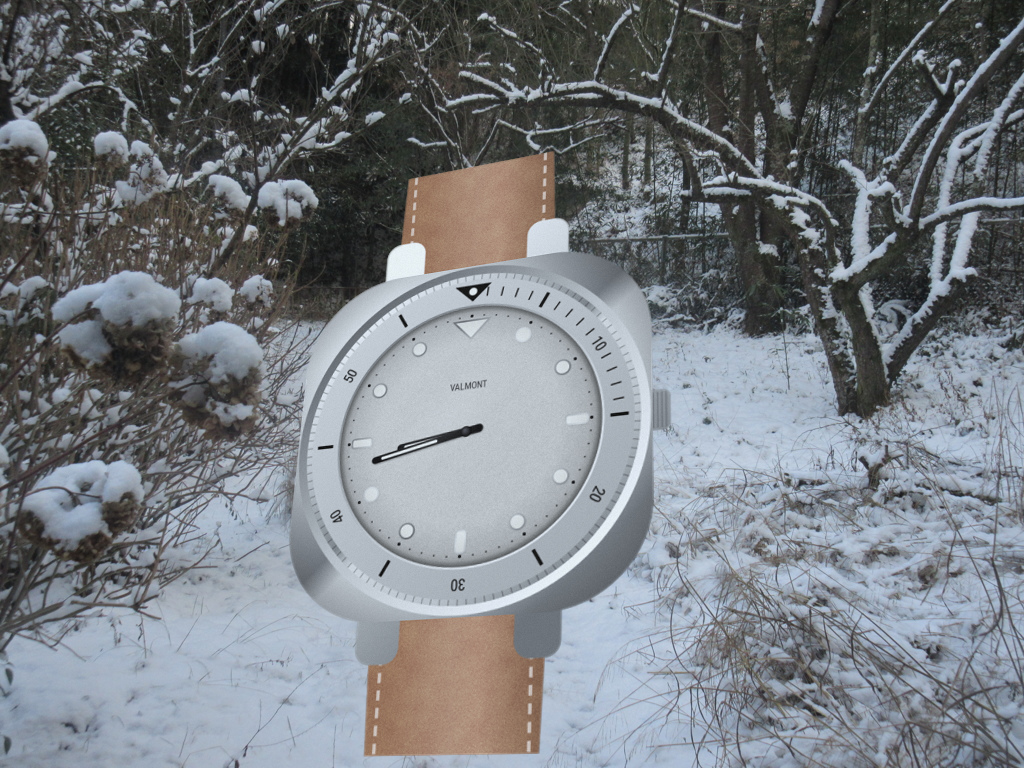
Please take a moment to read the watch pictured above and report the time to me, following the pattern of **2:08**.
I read **8:43**
